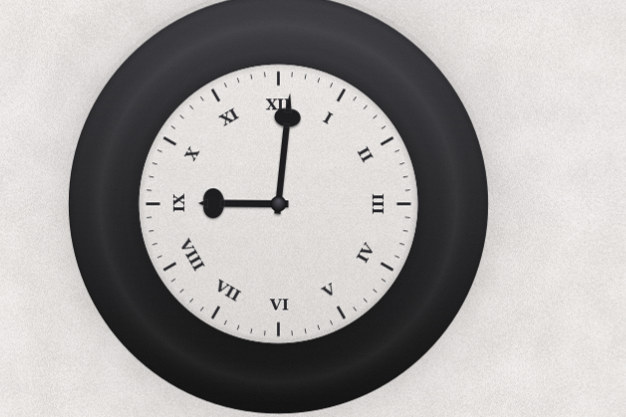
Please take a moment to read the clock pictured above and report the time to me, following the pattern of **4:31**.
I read **9:01**
